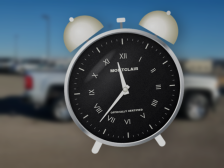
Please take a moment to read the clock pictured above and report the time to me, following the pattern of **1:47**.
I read **11:37**
